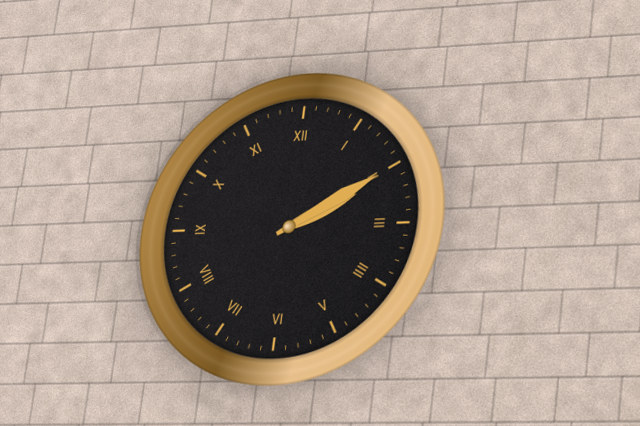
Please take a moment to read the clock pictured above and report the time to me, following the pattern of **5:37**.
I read **2:10**
